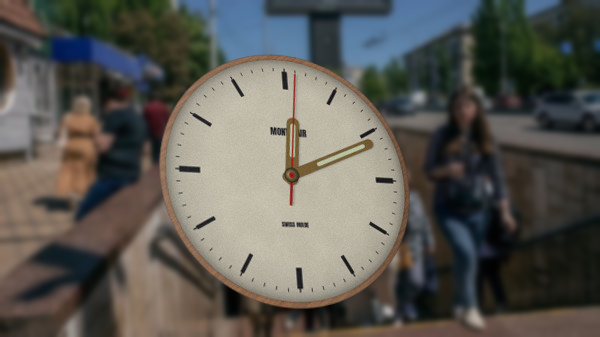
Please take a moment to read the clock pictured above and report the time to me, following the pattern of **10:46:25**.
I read **12:11:01**
